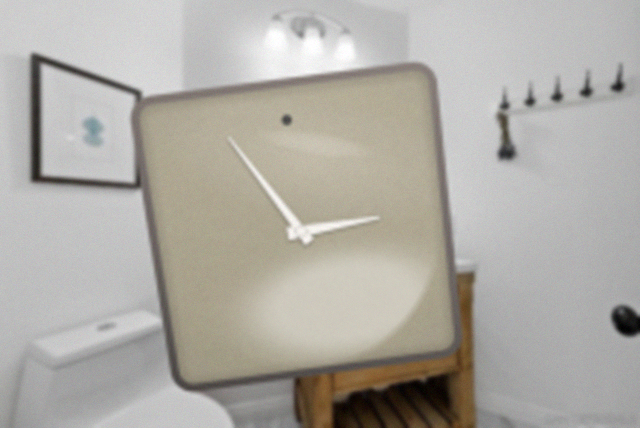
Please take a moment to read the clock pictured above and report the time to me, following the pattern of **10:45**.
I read **2:55**
